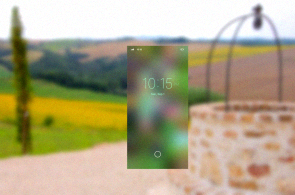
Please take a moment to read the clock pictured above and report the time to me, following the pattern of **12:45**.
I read **10:15**
